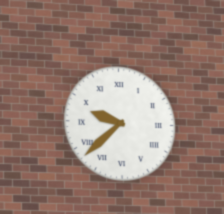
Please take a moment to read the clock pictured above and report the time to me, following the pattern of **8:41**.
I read **9:38**
